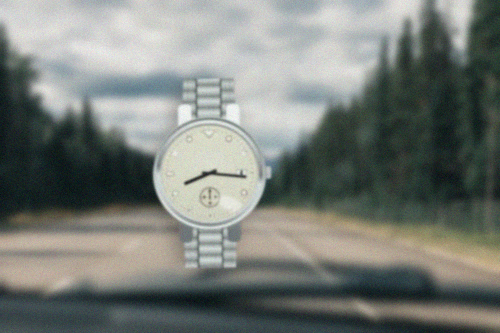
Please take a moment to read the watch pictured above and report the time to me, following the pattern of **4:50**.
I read **8:16**
